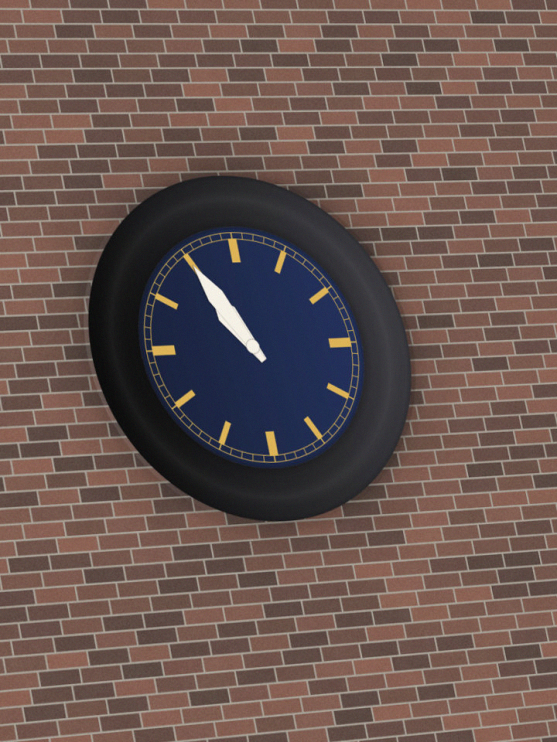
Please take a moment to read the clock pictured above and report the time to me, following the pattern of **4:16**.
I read **10:55**
